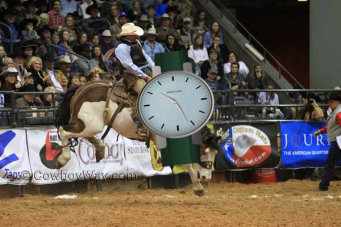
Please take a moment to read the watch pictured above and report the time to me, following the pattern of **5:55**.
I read **10:26**
